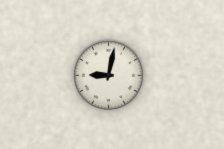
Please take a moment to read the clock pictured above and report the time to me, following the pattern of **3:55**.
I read **9:02**
